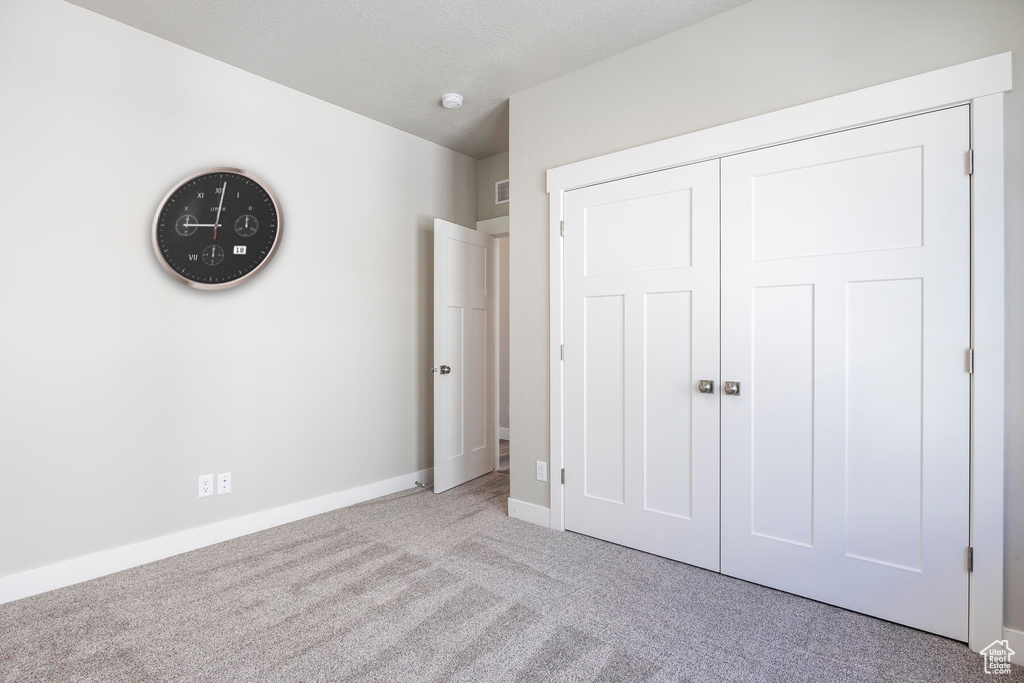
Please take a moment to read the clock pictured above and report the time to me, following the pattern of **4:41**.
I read **9:01**
